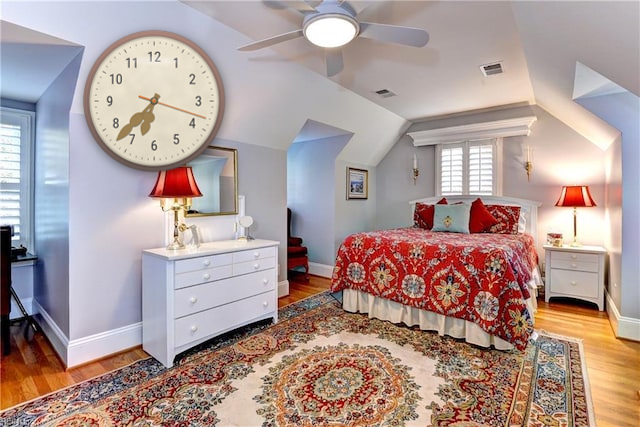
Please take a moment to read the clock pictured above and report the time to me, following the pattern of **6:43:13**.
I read **6:37:18**
